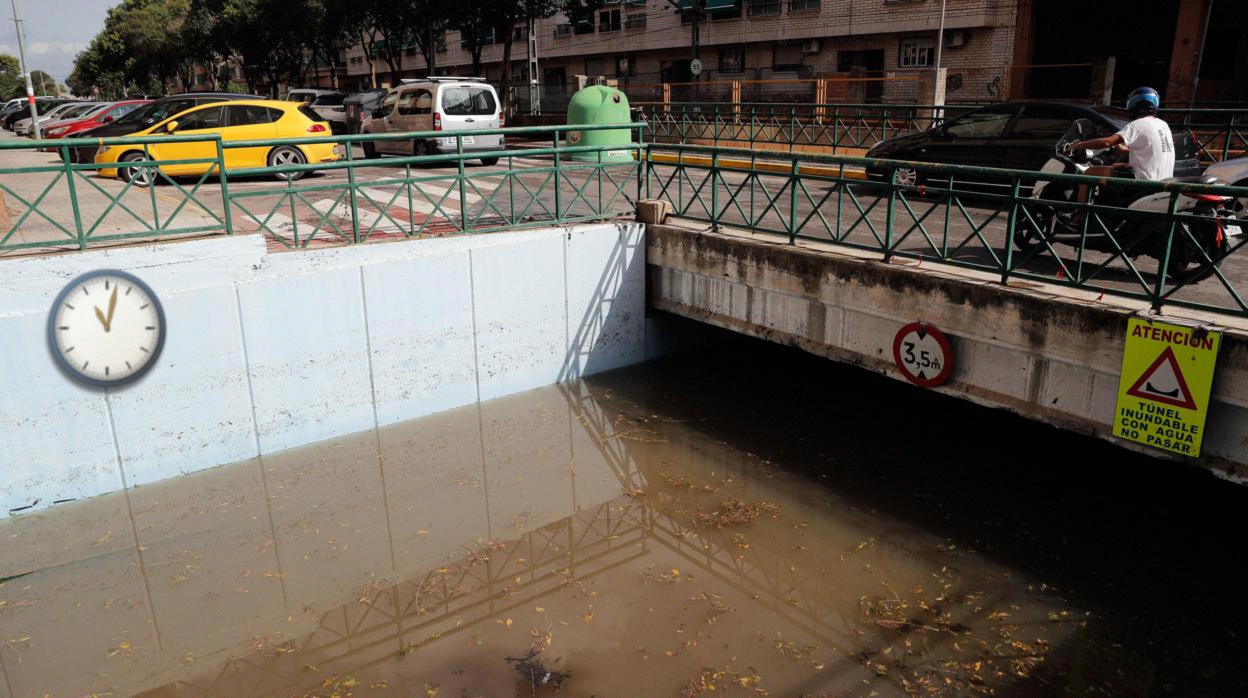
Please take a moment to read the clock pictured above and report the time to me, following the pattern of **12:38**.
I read **11:02**
